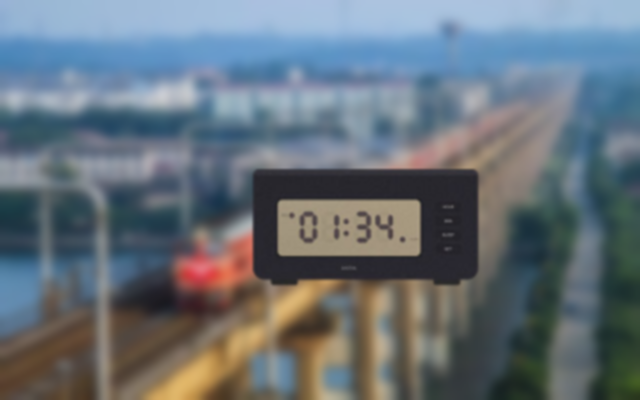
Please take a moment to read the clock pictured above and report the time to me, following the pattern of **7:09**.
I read **1:34**
